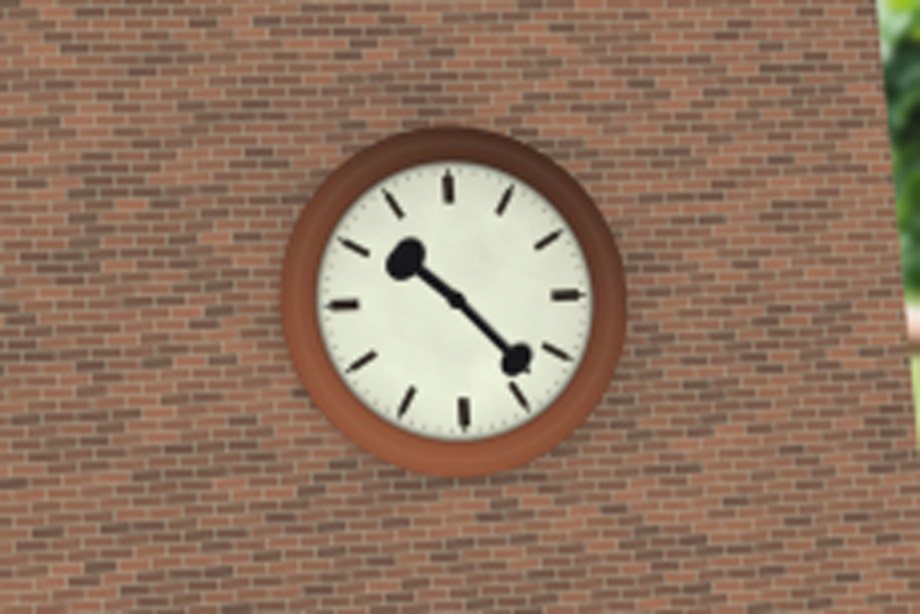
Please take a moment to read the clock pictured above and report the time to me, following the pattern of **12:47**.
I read **10:23**
